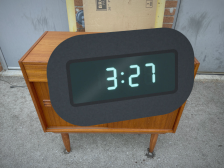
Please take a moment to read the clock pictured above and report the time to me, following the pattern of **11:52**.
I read **3:27**
